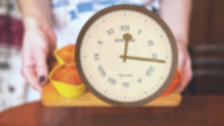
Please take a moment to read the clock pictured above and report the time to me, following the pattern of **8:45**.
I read **12:16**
